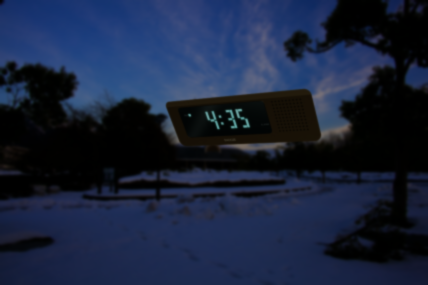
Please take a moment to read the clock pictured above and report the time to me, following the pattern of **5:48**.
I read **4:35**
